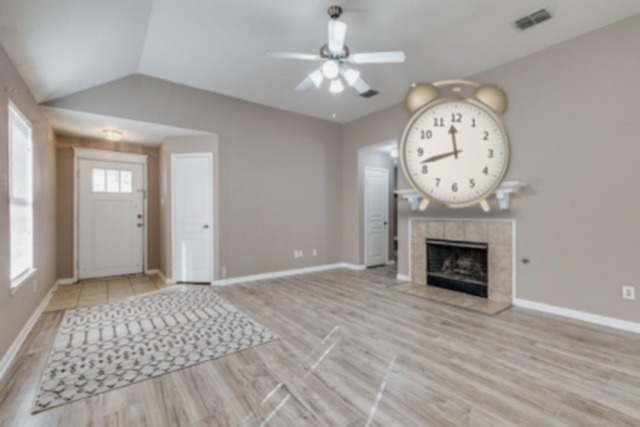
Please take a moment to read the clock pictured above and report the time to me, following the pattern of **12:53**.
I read **11:42**
